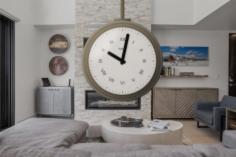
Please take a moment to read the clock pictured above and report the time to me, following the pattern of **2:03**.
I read **10:02**
